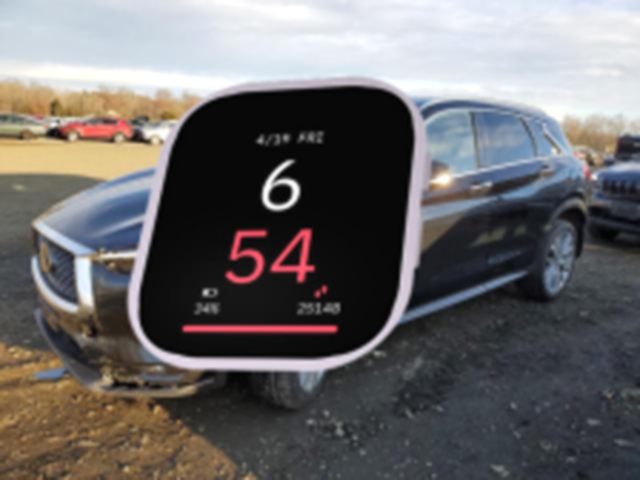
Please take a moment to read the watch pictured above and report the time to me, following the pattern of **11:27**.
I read **6:54**
